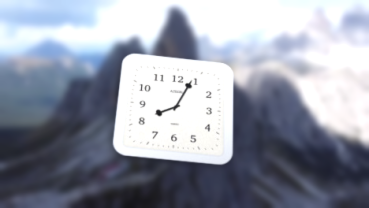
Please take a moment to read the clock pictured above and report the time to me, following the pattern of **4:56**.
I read **8:04**
